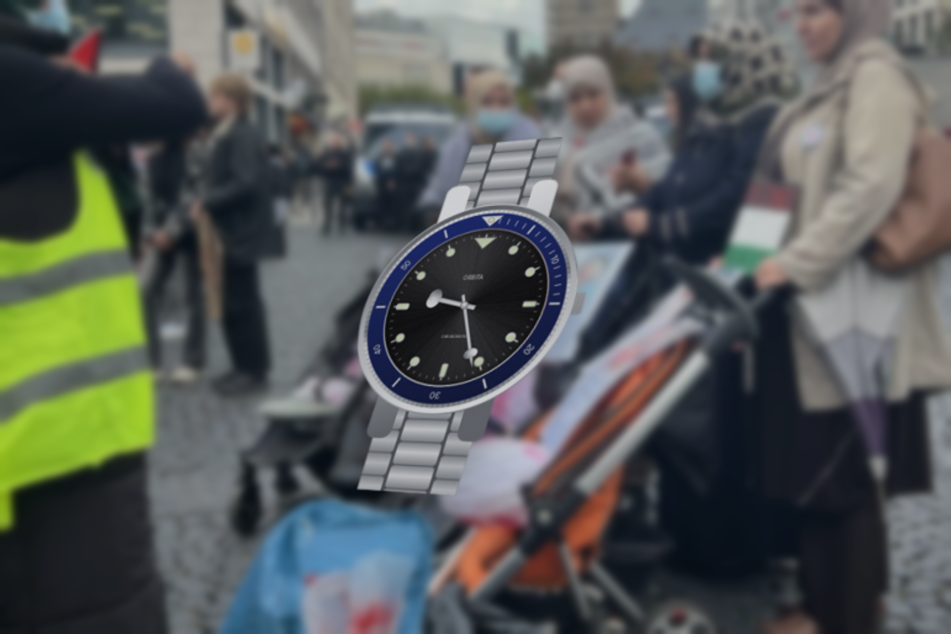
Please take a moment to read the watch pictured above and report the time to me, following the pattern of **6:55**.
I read **9:26**
